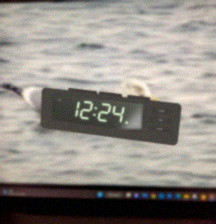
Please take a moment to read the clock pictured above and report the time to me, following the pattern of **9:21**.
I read **12:24**
